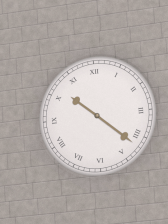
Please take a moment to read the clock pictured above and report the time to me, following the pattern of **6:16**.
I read **10:22**
